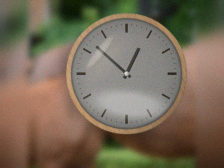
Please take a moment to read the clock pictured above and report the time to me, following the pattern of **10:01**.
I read **12:52**
